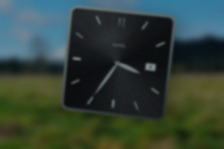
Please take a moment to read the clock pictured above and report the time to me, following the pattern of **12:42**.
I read **3:35**
